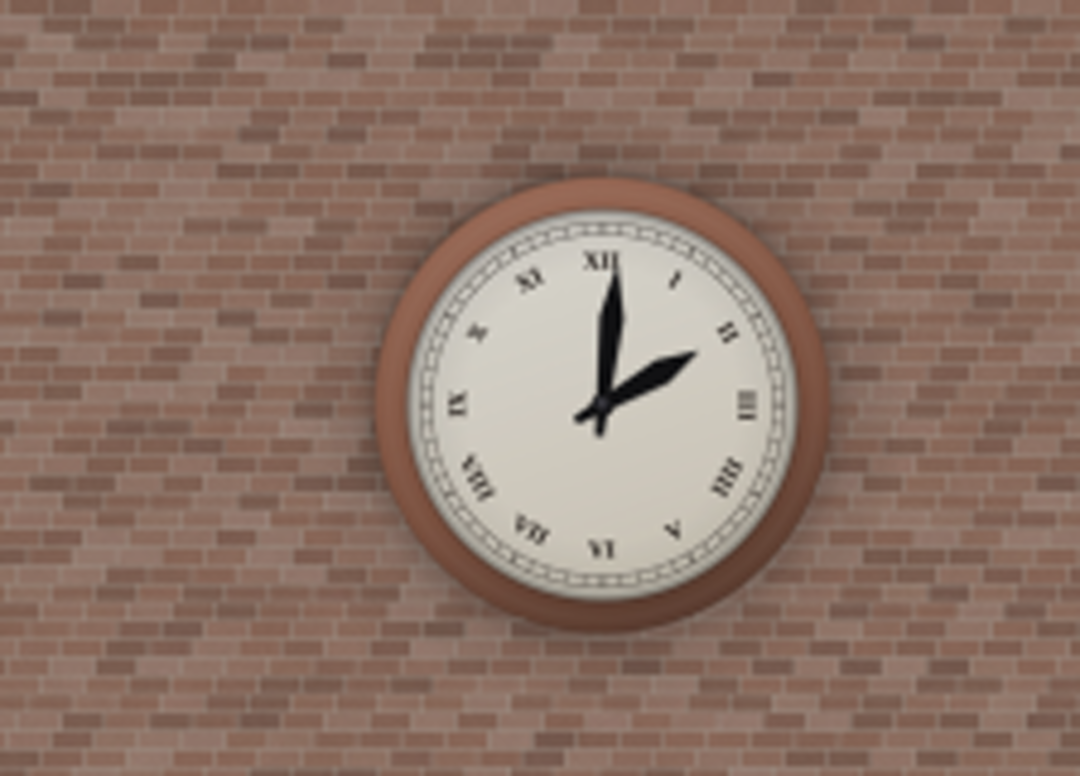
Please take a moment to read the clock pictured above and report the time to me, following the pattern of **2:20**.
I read **2:01**
